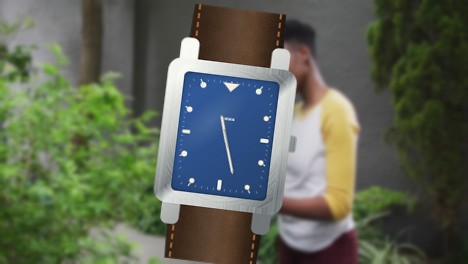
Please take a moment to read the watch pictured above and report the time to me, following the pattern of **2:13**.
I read **11:27**
